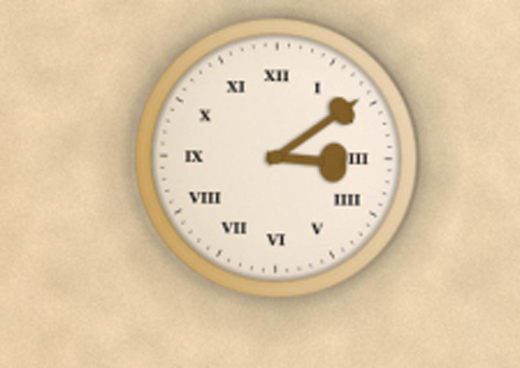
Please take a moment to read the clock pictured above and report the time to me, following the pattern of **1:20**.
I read **3:09**
